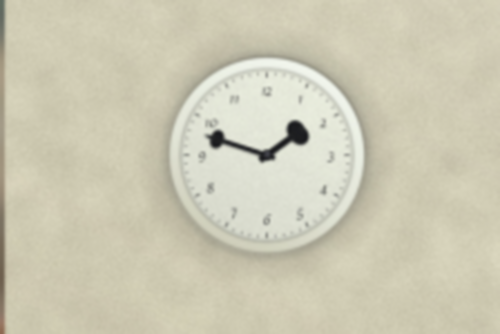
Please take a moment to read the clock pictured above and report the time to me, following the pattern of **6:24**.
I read **1:48**
